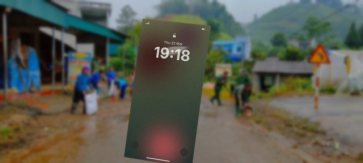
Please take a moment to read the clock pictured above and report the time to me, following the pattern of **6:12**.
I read **19:18**
